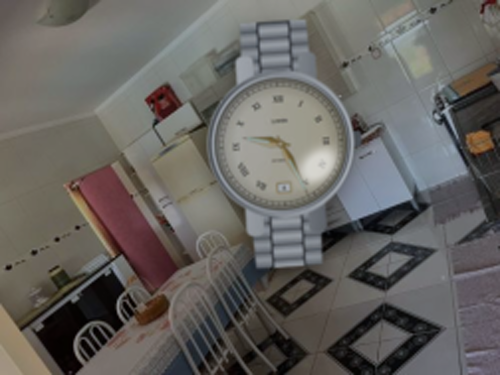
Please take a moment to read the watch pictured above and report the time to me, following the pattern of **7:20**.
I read **9:26**
